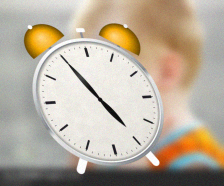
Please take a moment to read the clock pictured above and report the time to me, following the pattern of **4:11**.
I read **4:55**
